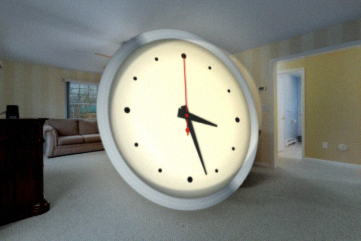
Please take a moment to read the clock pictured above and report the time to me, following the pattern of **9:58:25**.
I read **3:27:00**
